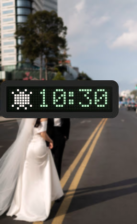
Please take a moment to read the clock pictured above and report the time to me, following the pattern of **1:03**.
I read **10:30**
